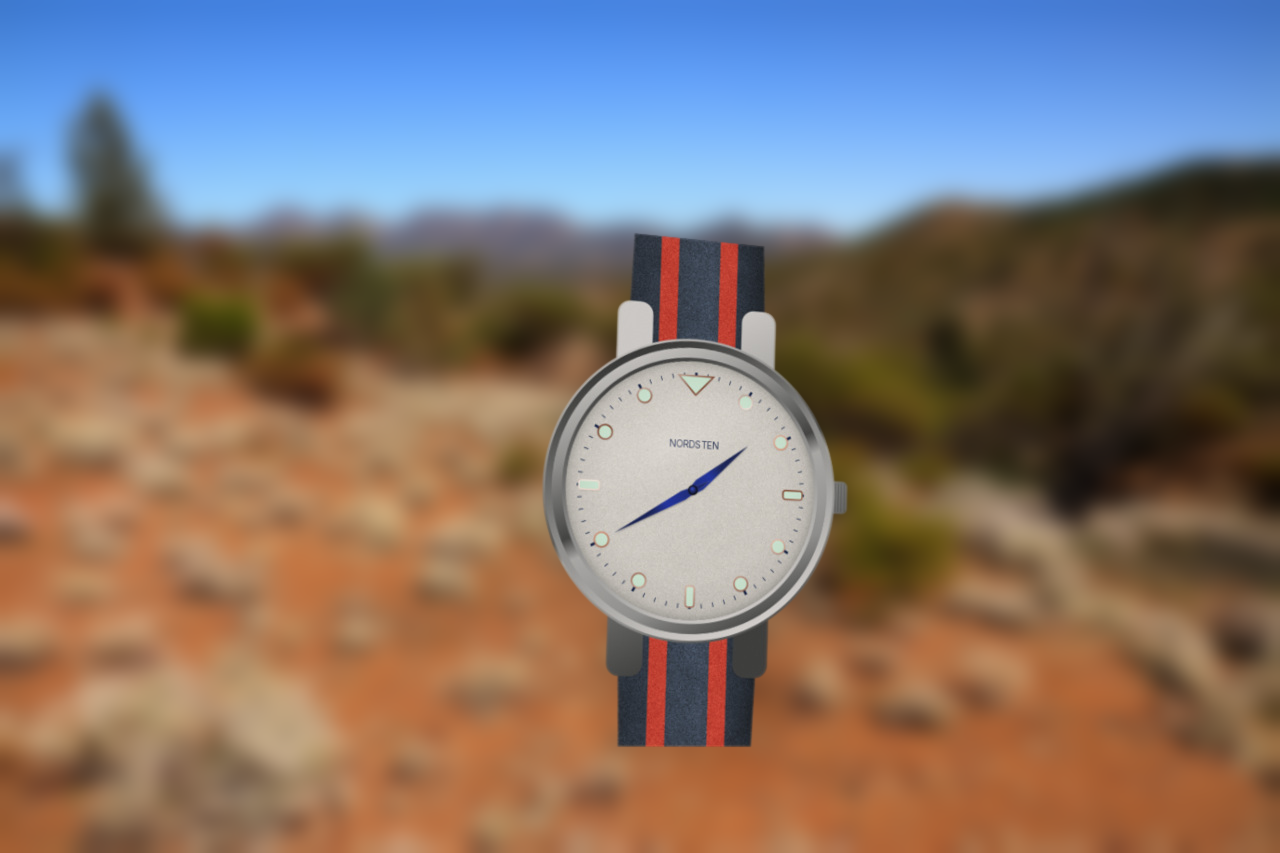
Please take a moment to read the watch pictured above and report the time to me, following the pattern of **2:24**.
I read **1:40**
